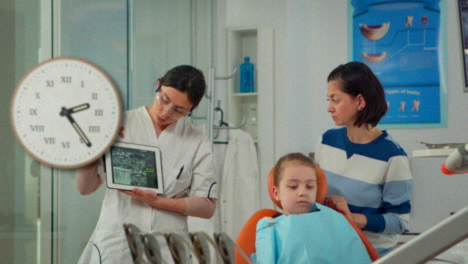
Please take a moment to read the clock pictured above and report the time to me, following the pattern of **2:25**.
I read **2:24**
